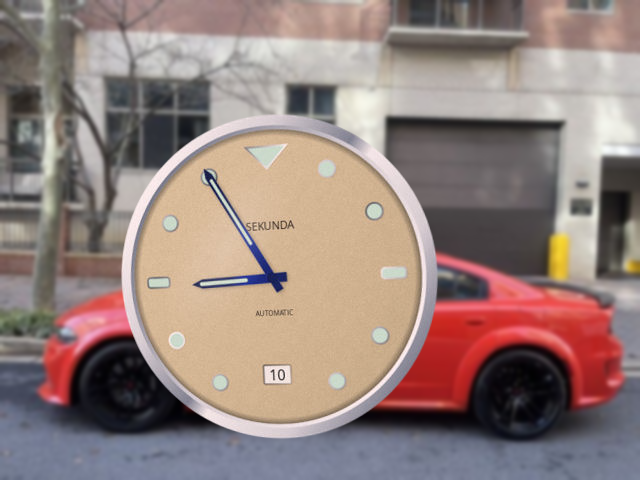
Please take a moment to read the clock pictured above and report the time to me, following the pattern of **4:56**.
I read **8:55**
